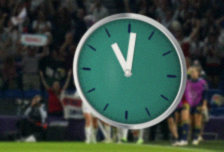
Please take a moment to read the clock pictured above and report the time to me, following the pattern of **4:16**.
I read **11:01**
